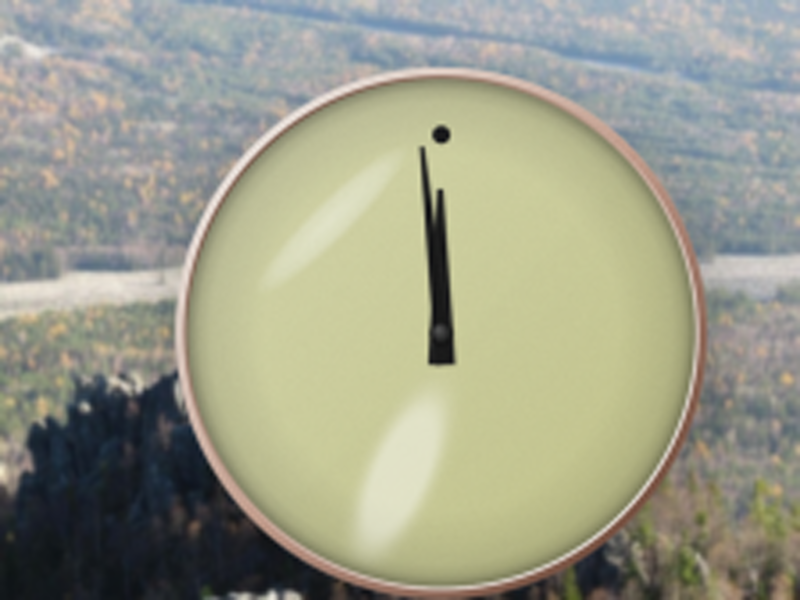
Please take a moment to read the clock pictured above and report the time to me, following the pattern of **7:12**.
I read **11:59**
